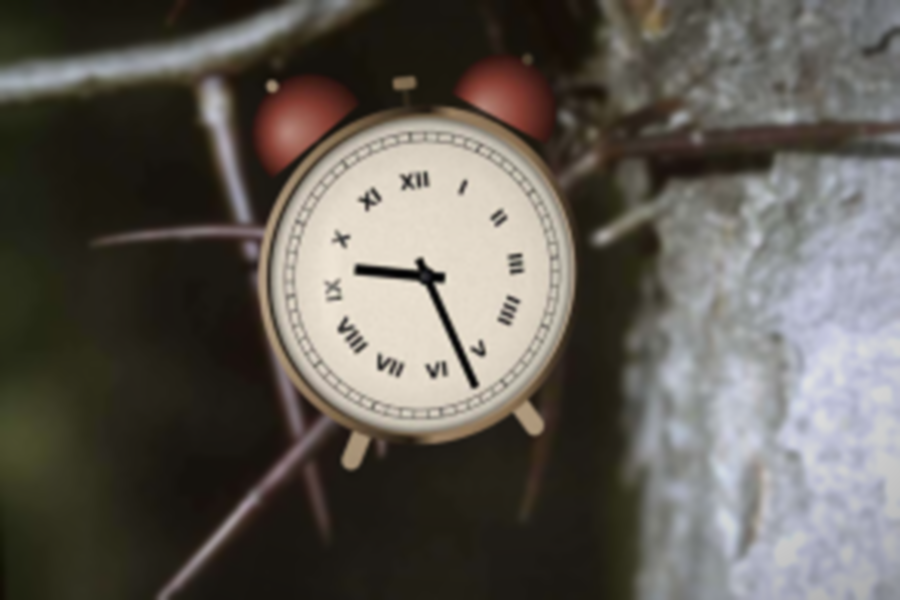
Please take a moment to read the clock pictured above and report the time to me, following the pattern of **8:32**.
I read **9:27**
